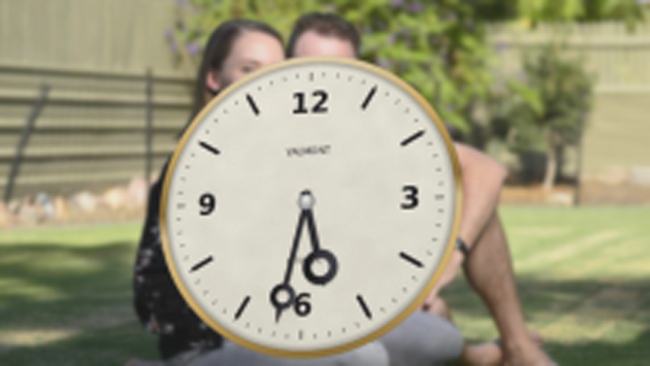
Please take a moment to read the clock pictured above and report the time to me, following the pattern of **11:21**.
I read **5:32**
